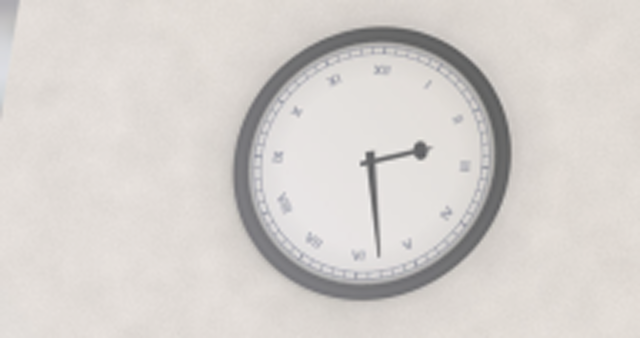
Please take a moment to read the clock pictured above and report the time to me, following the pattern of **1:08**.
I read **2:28**
